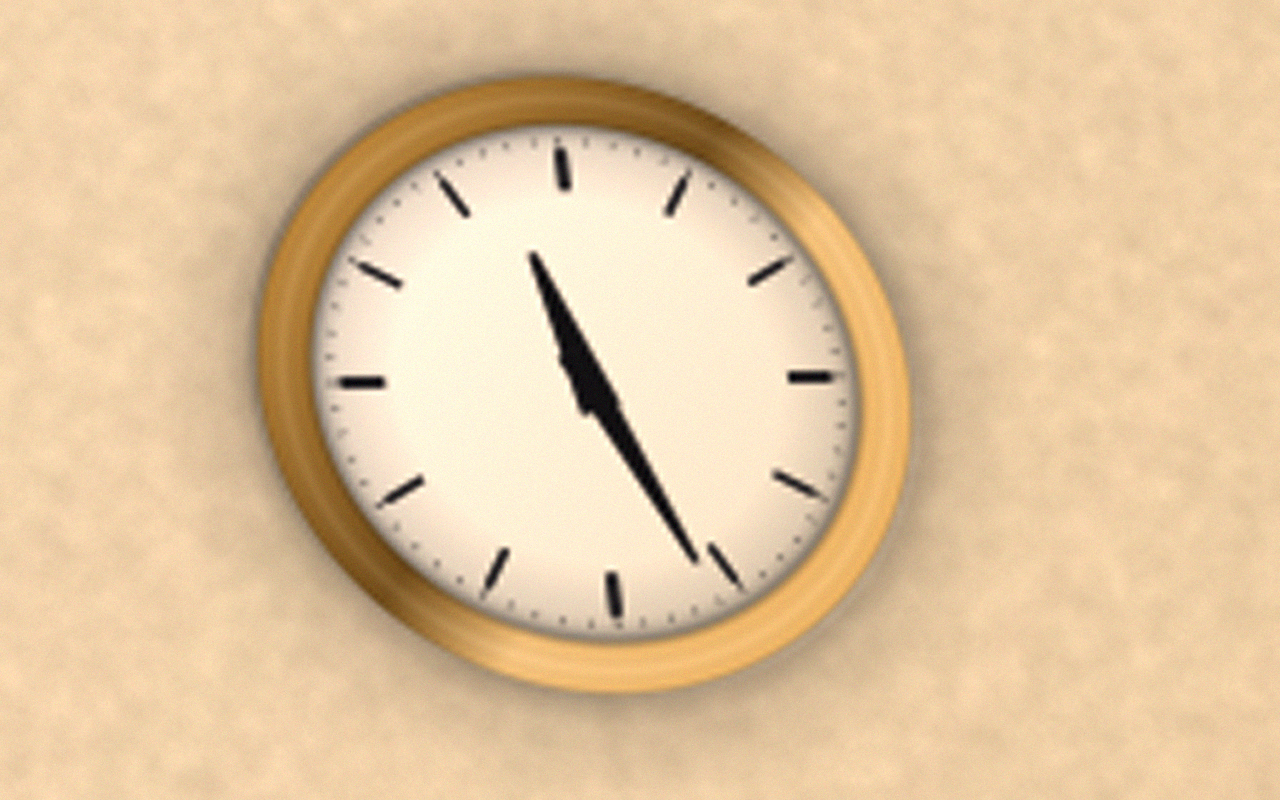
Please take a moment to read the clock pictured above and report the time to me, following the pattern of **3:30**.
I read **11:26**
